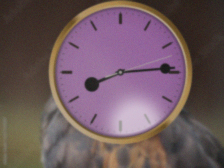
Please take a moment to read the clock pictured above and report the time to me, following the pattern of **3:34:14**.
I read **8:14:12**
